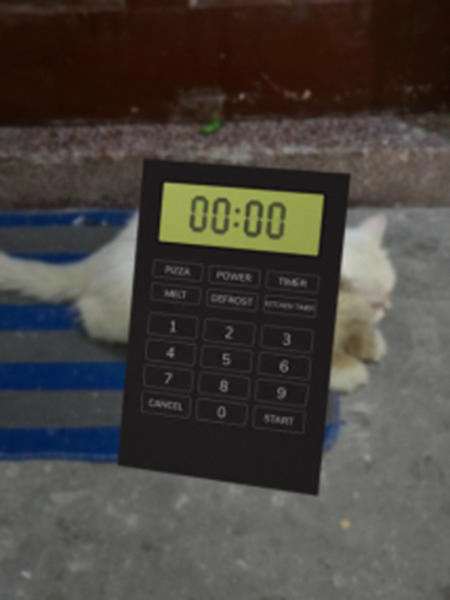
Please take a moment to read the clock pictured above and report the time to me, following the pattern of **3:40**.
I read **0:00**
